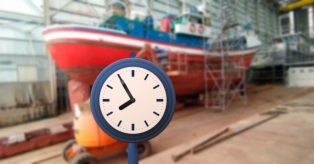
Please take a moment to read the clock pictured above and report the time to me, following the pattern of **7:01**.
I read **7:55**
